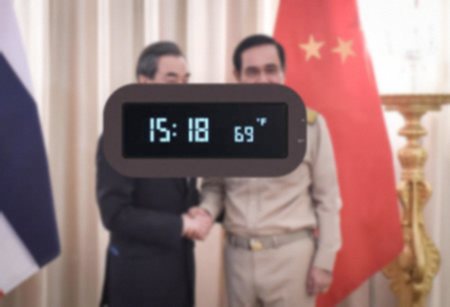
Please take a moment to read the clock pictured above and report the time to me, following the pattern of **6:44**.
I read **15:18**
